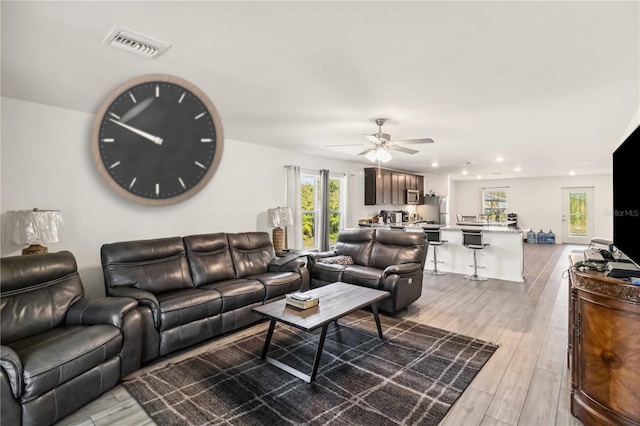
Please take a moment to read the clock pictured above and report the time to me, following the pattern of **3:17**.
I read **9:49**
